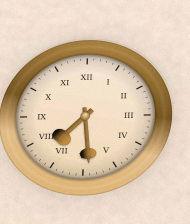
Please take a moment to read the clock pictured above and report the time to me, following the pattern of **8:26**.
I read **7:29**
